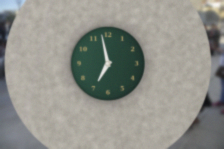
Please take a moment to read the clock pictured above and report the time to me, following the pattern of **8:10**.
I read **6:58**
